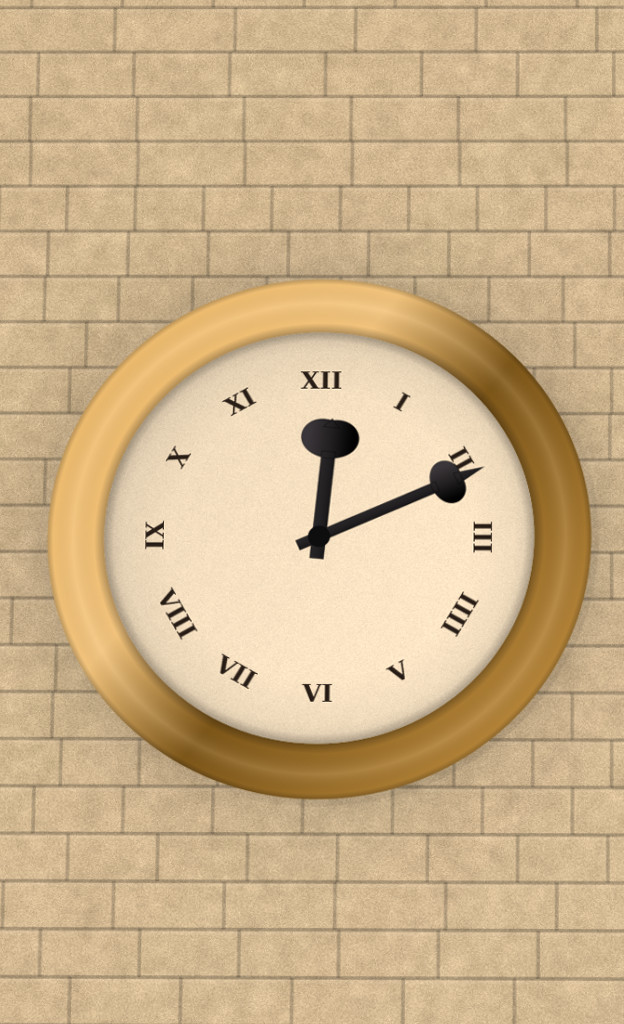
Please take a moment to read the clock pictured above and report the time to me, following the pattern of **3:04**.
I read **12:11**
